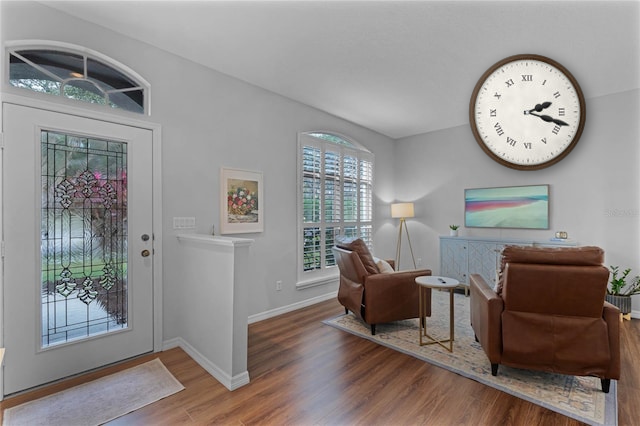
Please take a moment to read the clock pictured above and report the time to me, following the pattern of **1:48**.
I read **2:18**
